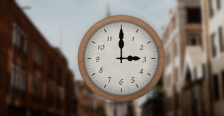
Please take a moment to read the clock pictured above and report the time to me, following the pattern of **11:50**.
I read **3:00**
